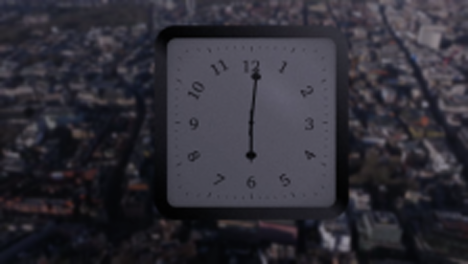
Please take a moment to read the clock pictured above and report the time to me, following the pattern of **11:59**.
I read **6:01**
